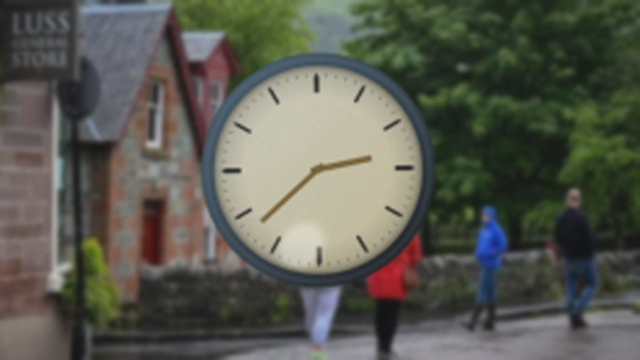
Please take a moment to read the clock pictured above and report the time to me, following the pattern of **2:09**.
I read **2:38**
